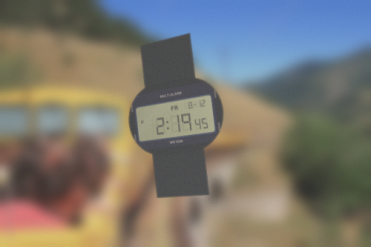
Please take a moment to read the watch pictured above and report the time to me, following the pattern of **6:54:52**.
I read **2:19:45**
